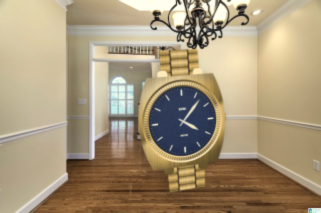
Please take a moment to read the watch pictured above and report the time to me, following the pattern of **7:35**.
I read **4:07**
